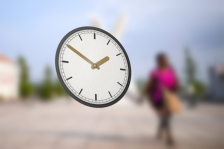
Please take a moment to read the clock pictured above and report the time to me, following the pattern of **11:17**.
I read **1:50**
